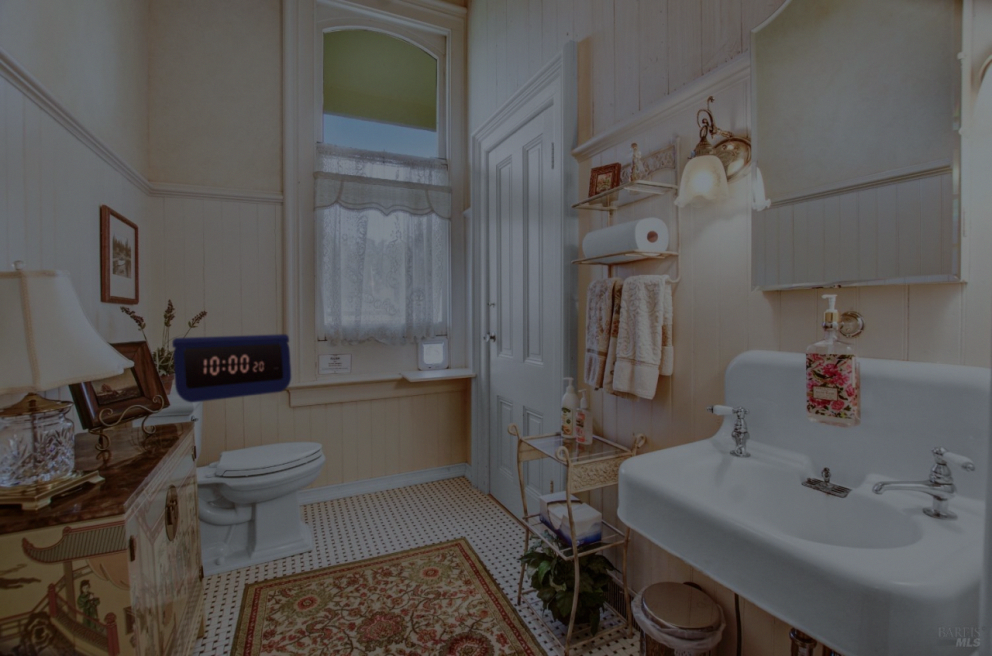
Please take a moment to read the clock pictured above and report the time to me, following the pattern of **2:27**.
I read **10:00**
